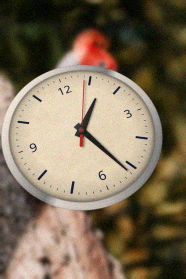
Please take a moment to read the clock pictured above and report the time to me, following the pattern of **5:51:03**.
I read **1:26:04**
